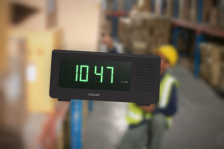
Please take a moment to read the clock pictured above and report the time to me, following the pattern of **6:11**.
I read **10:47**
